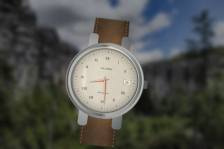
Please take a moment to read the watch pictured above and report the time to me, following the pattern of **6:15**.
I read **8:29**
